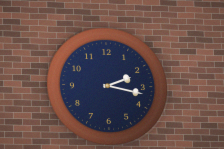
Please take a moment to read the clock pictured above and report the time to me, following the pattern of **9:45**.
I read **2:17**
